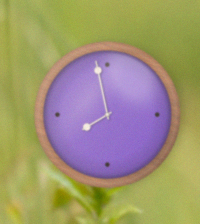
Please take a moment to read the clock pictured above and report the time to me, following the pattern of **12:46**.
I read **7:58**
